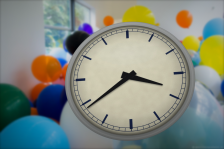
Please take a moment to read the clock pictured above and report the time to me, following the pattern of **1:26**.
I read **3:39**
